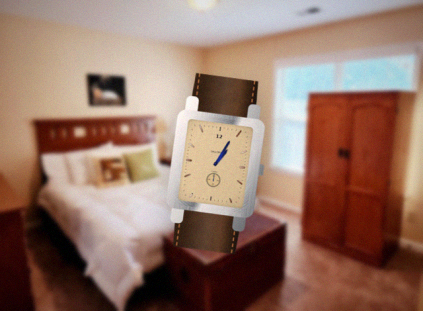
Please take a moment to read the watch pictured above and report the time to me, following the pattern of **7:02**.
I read **1:04**
